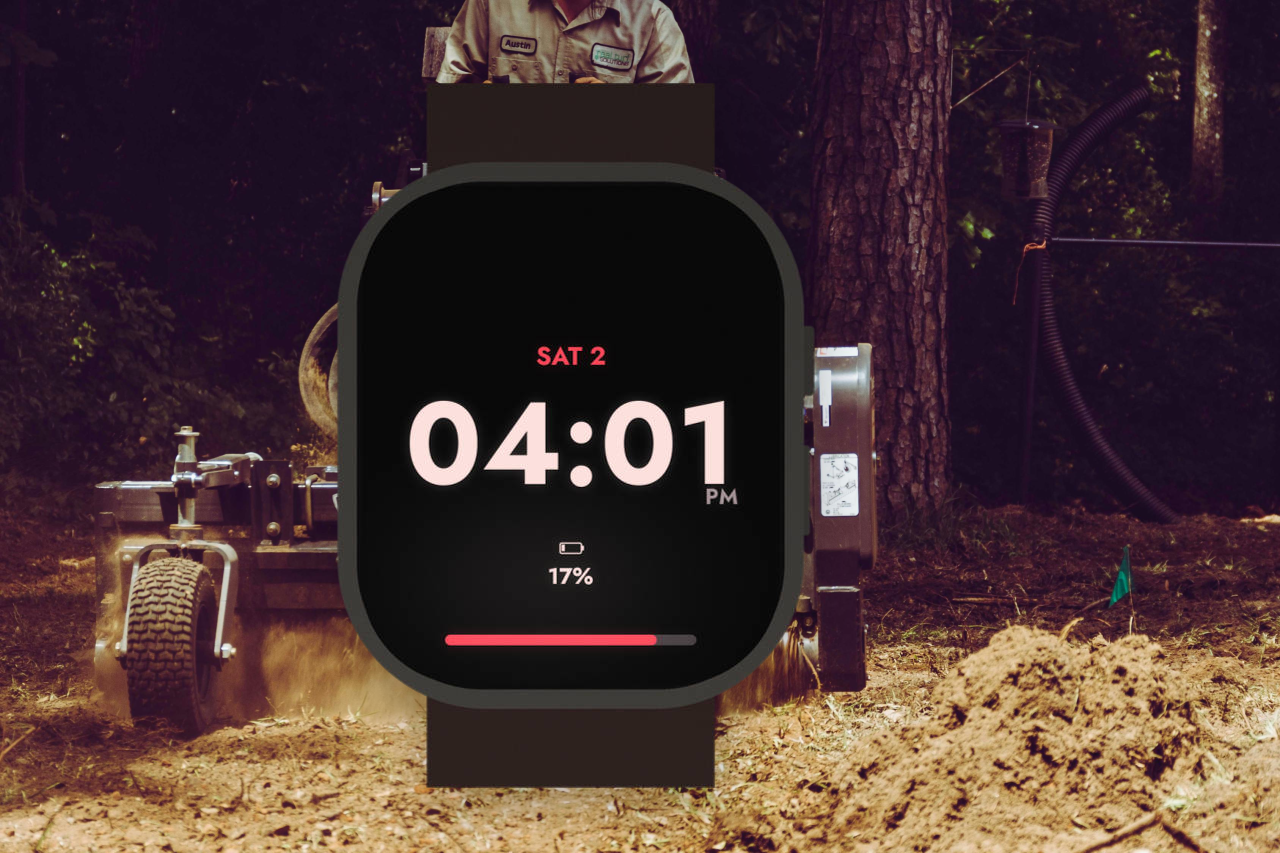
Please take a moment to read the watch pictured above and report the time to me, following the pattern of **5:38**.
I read **4:01**
